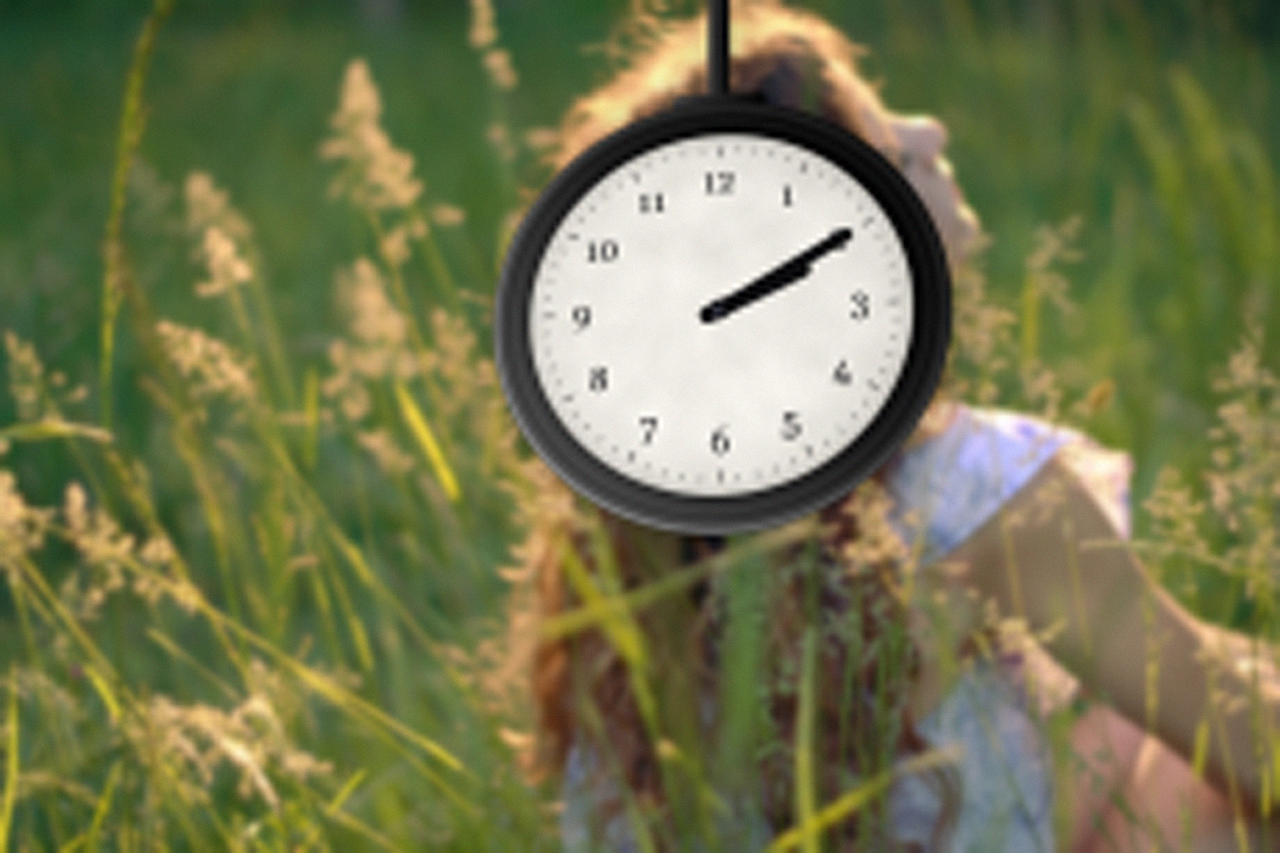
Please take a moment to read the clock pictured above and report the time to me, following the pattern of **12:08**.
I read **2:10**
